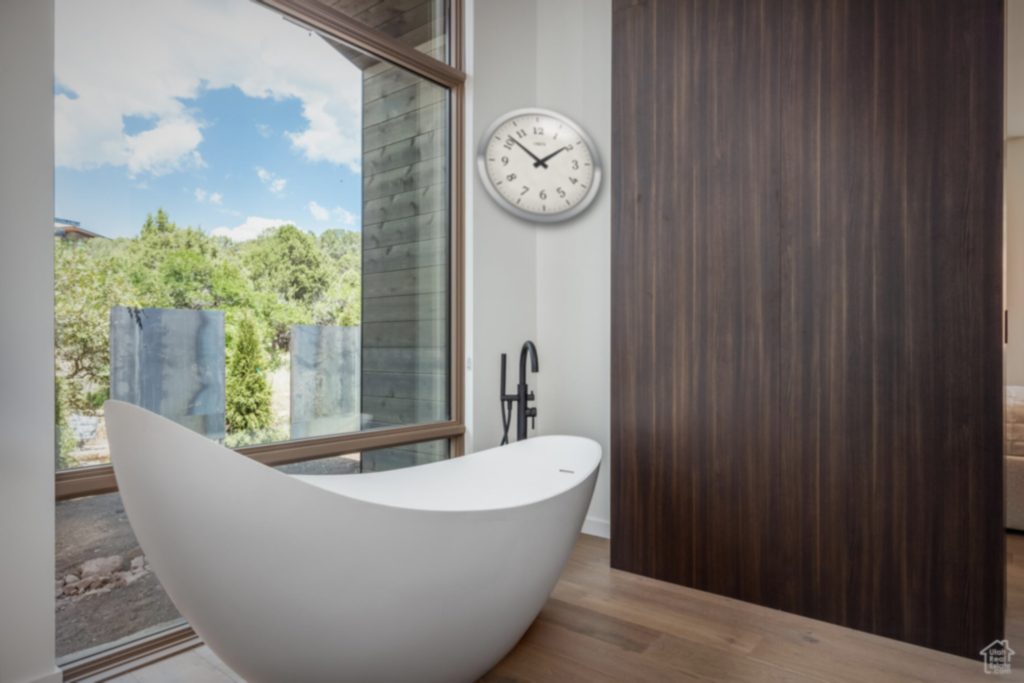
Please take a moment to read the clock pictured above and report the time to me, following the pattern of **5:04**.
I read **1:52**
